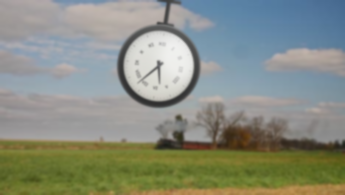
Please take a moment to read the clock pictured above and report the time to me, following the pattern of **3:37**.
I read **5:37**
